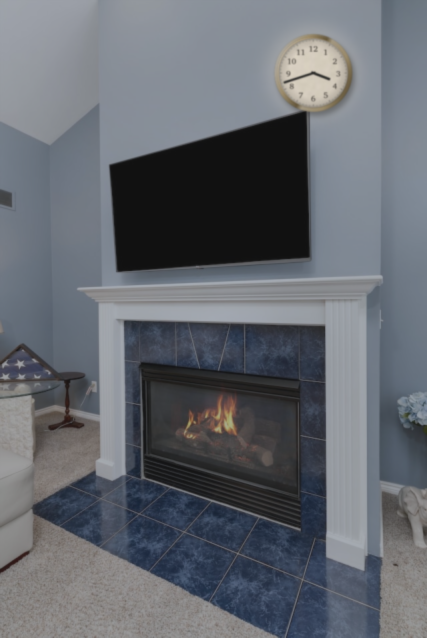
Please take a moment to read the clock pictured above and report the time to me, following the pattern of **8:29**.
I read **3:42**
